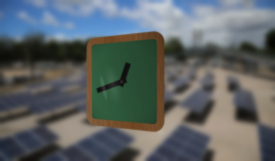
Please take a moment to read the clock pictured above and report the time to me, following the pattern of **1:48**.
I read **12:42**
